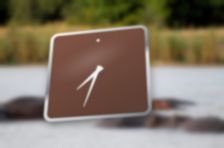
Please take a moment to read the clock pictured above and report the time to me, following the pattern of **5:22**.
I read **7:33**
